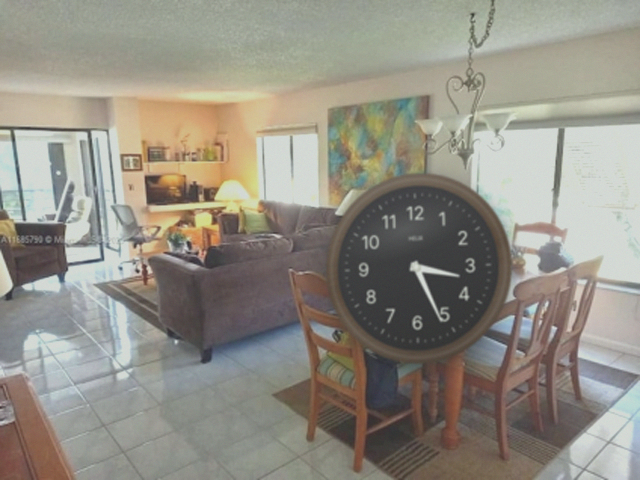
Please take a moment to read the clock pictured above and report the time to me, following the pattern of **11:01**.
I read **3:26**
